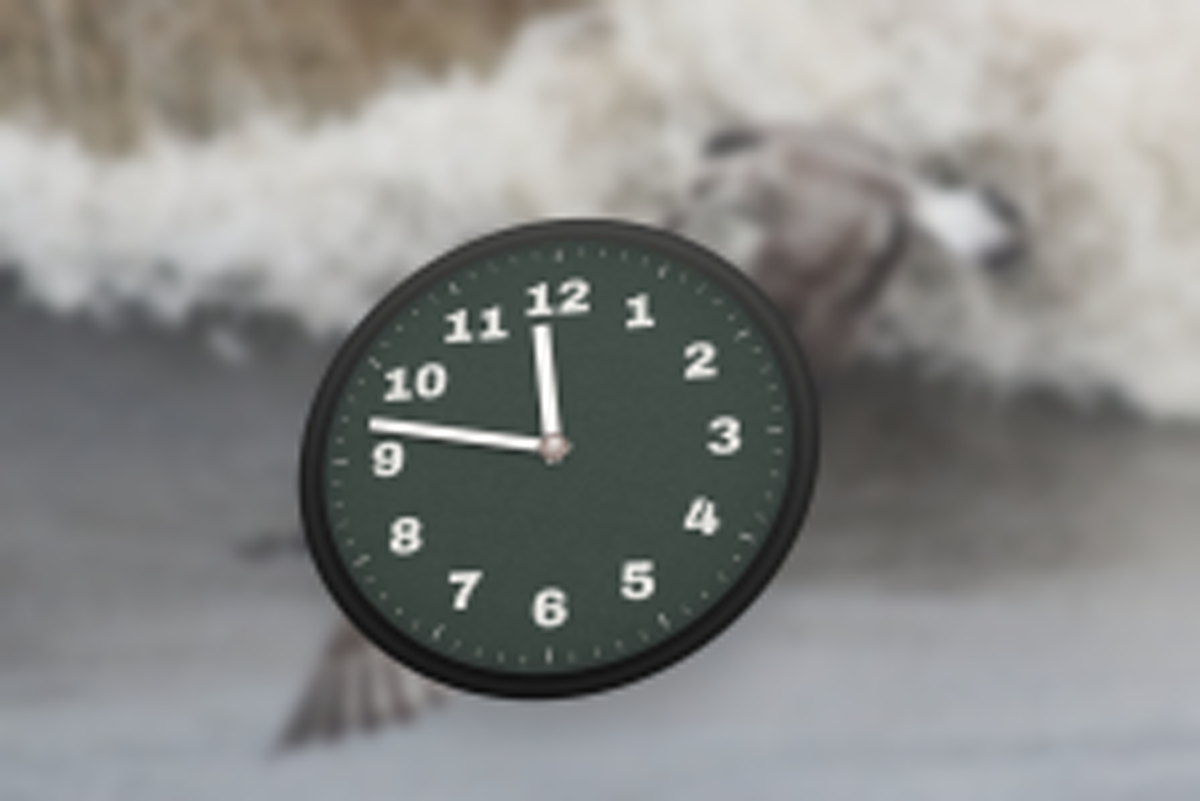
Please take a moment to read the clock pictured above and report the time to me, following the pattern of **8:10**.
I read **11:47**
